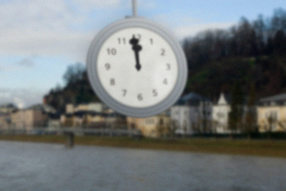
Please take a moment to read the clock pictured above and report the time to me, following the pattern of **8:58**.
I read **11:59**
